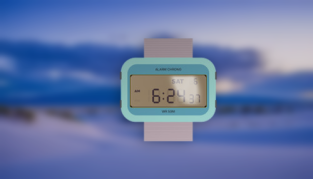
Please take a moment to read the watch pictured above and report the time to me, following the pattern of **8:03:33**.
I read **6:24:37**
